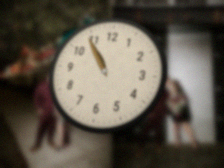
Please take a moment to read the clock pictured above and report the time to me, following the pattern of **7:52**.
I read **10:54**
